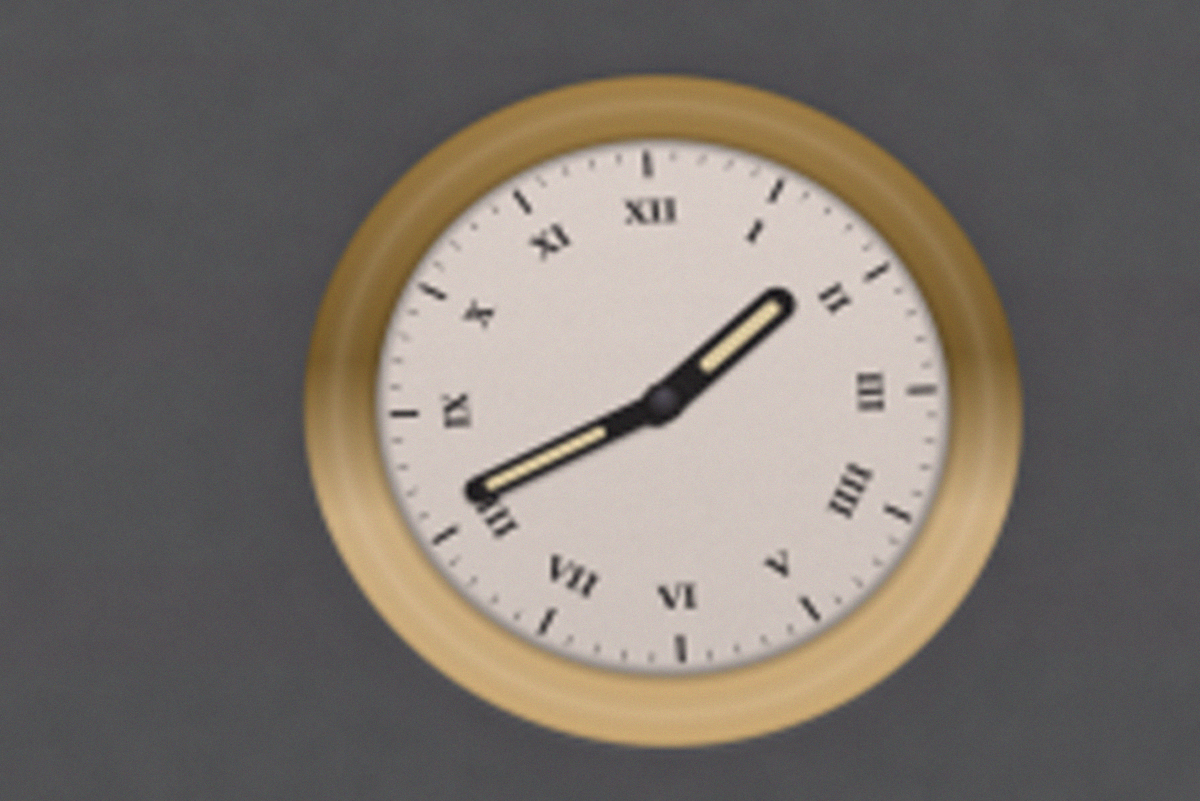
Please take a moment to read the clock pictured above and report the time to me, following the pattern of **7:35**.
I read **1:41**
